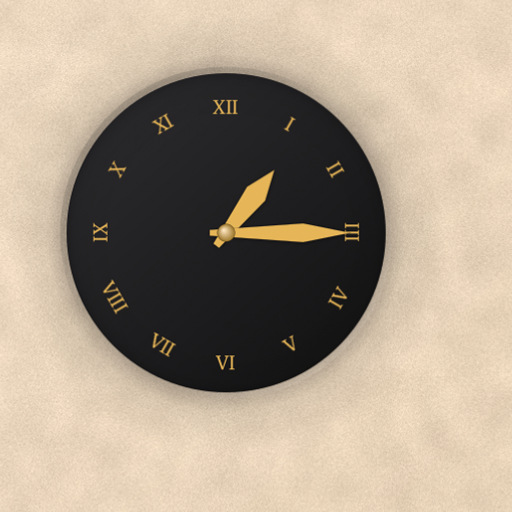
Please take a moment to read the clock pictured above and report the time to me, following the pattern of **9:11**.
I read **1:15**
